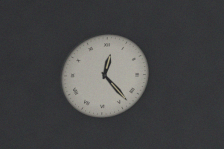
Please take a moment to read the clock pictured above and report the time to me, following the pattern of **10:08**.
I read **12:23**
